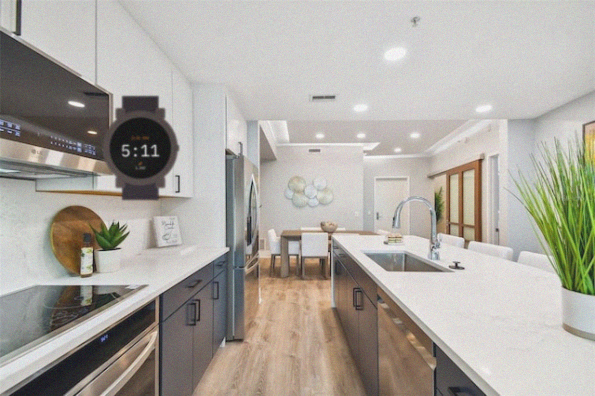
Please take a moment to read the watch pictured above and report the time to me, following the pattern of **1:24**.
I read **5:11**
